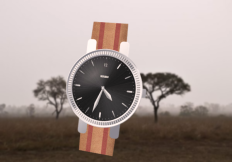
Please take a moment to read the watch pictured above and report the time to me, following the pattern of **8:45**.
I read **4:33**
